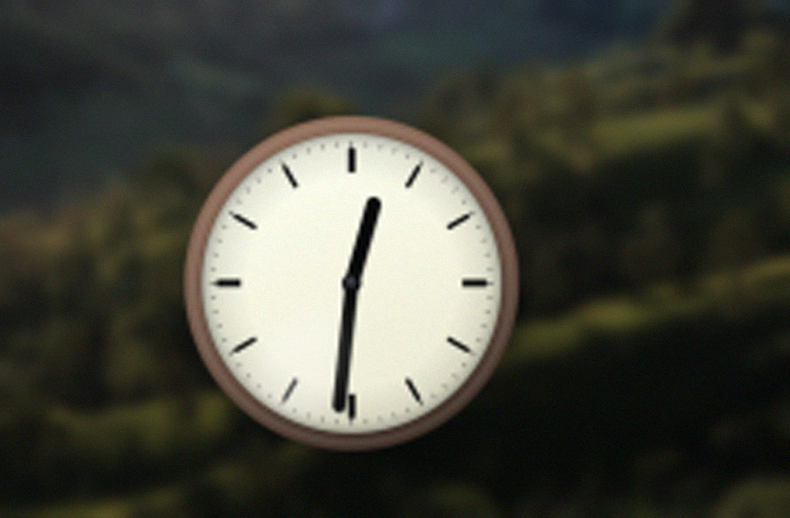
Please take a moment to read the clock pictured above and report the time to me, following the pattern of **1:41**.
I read **12:31**
